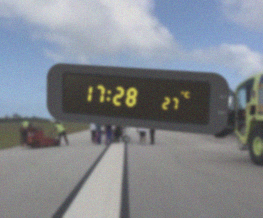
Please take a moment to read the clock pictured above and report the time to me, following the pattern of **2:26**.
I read **17:28**
